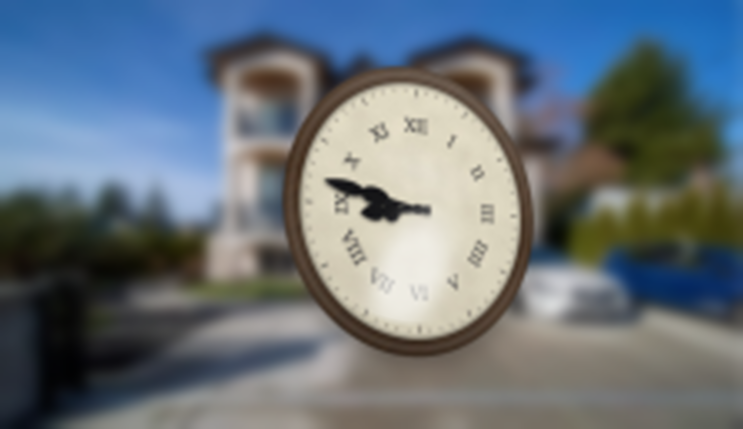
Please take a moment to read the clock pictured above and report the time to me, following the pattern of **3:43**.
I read **8:47**
